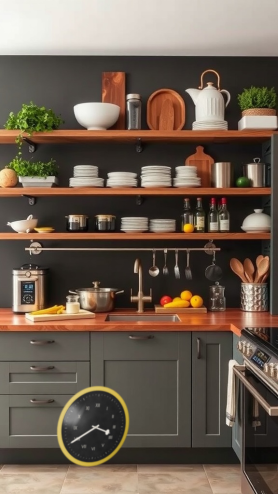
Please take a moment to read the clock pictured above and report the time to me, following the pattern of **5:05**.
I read **3:40**
